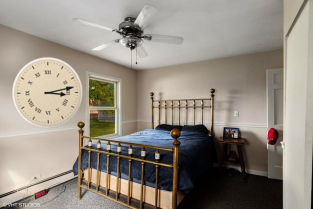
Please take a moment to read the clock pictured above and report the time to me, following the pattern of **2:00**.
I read **3:13**
